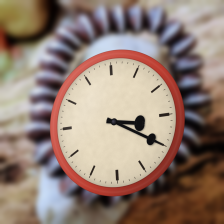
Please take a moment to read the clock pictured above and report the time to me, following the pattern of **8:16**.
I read **3:20**
